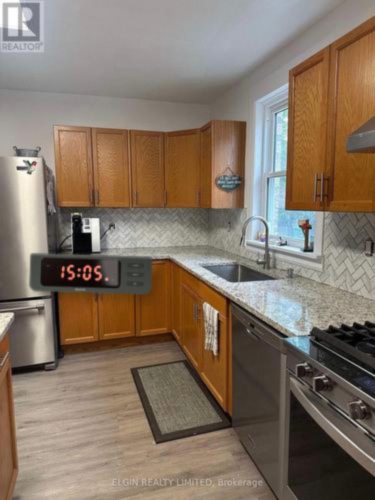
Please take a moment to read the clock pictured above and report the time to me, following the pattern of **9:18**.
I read **15:05**
